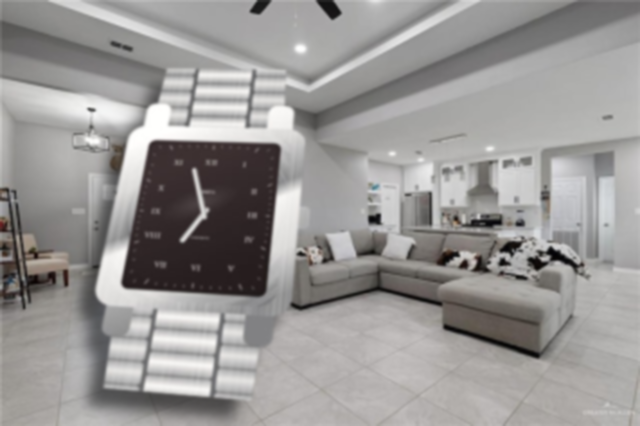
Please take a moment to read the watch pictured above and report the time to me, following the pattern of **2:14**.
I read **6:57**
